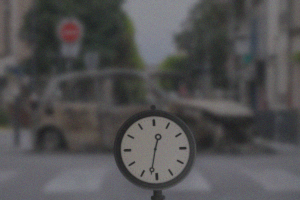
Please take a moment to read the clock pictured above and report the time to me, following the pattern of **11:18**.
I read **12:32**
